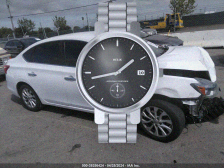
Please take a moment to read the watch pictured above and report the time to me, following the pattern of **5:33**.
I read **1:43**
